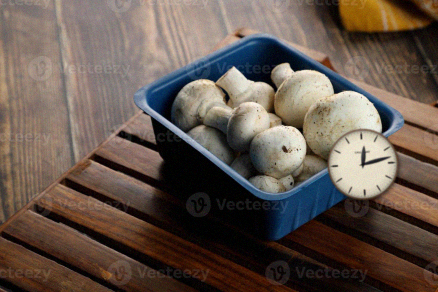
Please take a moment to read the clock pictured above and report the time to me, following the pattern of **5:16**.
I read **12:13**
